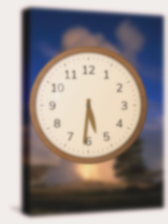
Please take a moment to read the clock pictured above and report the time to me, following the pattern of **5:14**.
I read **5:31**
